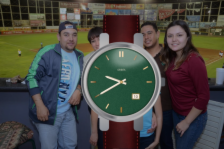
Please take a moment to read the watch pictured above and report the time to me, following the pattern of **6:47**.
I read **9:40**
